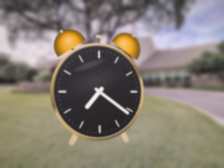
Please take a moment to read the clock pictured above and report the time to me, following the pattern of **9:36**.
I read **7:21**
